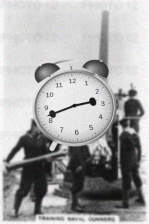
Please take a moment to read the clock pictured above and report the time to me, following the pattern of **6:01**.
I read **2:42**
